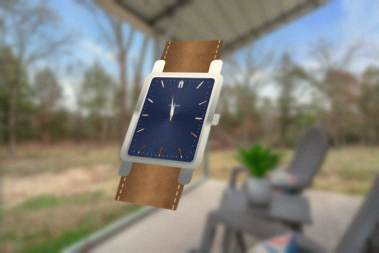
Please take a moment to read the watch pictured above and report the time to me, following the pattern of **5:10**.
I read **11:58**
